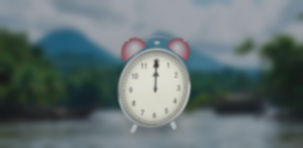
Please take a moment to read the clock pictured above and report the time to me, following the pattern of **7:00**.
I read **12:00**
